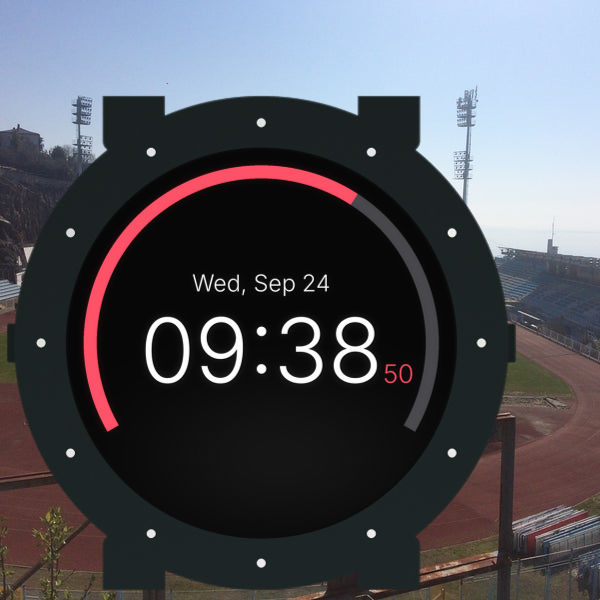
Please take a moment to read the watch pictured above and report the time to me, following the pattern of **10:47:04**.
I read **9:38:50**
